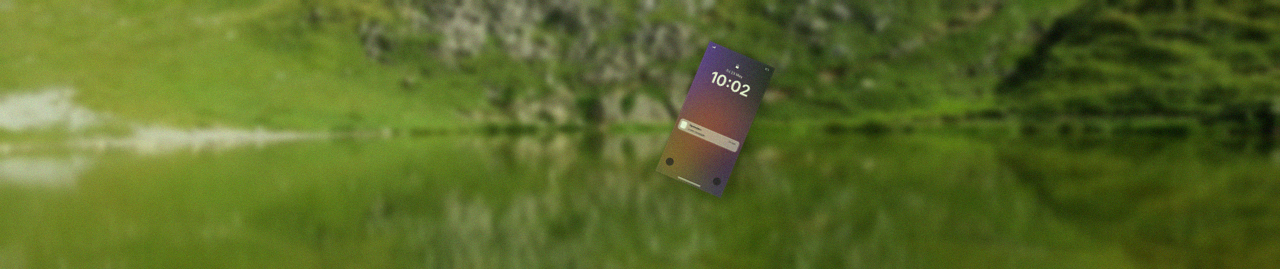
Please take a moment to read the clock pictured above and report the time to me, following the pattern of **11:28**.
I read **10:02**
